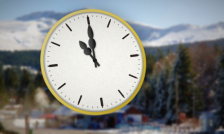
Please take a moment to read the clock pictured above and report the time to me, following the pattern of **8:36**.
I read **11:00**
